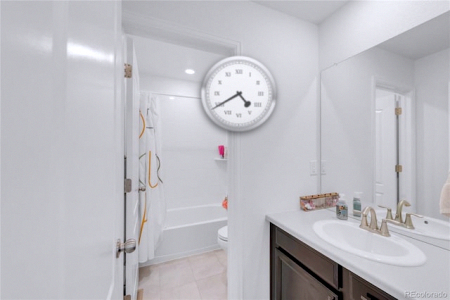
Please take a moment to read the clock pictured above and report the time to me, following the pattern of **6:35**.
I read **4:40**
